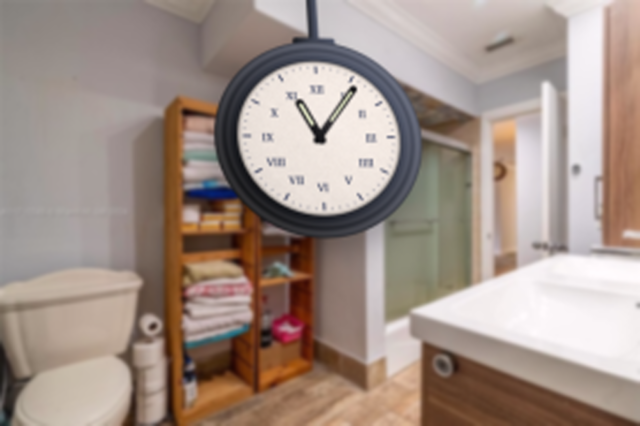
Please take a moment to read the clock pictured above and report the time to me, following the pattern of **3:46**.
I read **11:06**
